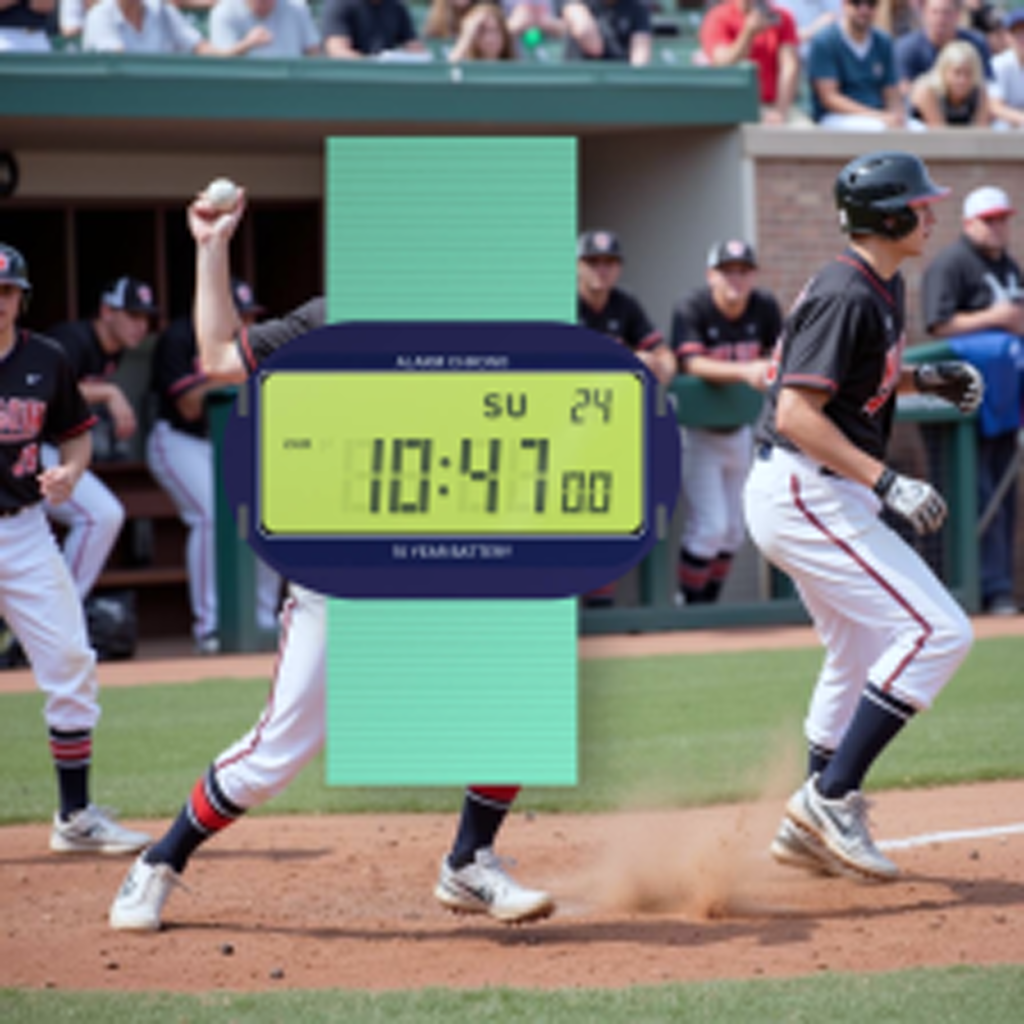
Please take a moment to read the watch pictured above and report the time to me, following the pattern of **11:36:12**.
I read **10:47:00**
